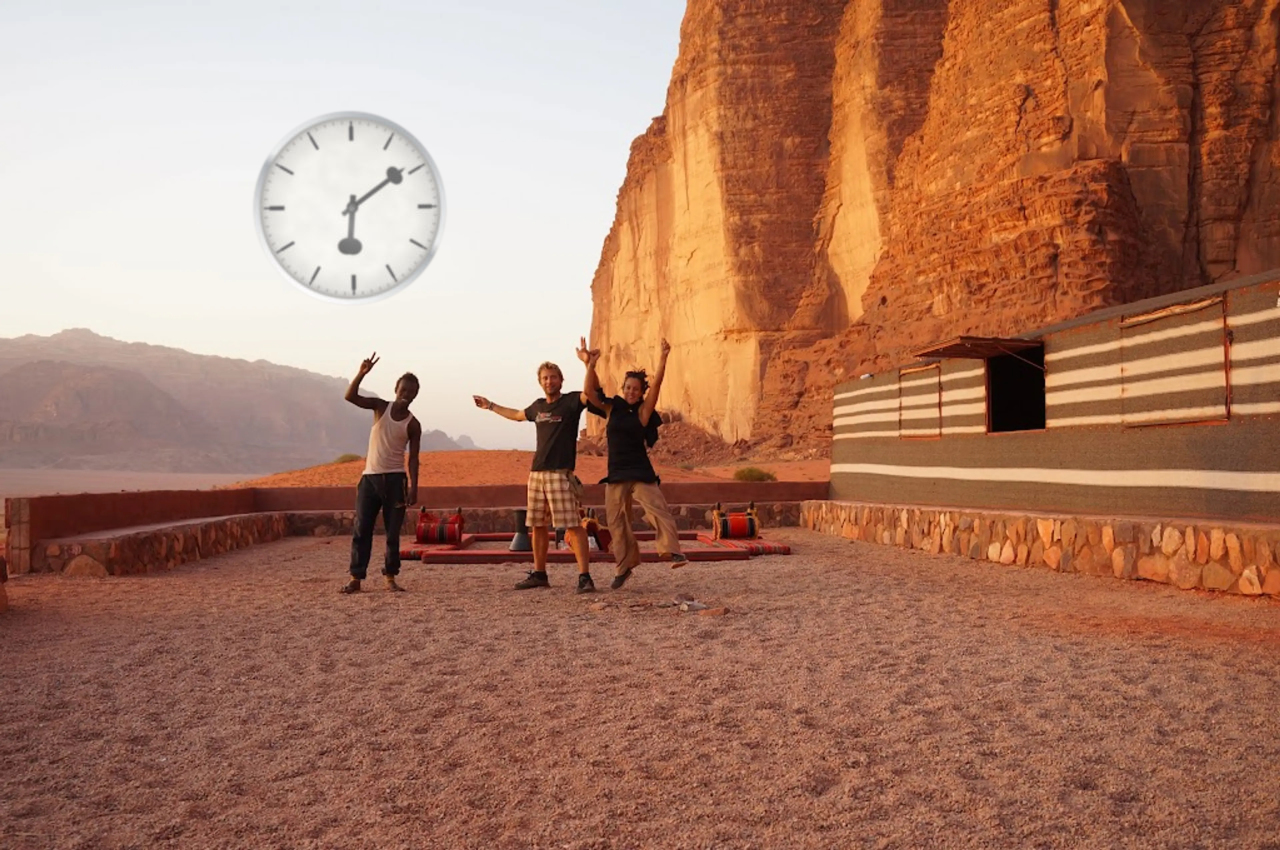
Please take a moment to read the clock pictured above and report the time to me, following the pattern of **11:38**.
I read **6:09**
